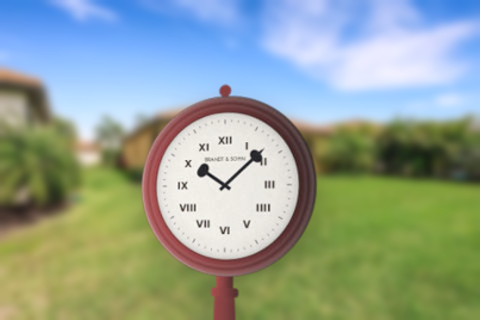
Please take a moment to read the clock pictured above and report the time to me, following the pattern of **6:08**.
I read **10:08**
